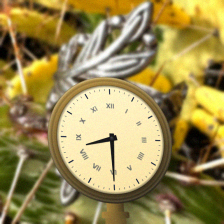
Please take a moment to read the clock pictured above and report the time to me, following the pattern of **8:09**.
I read **8:30**
